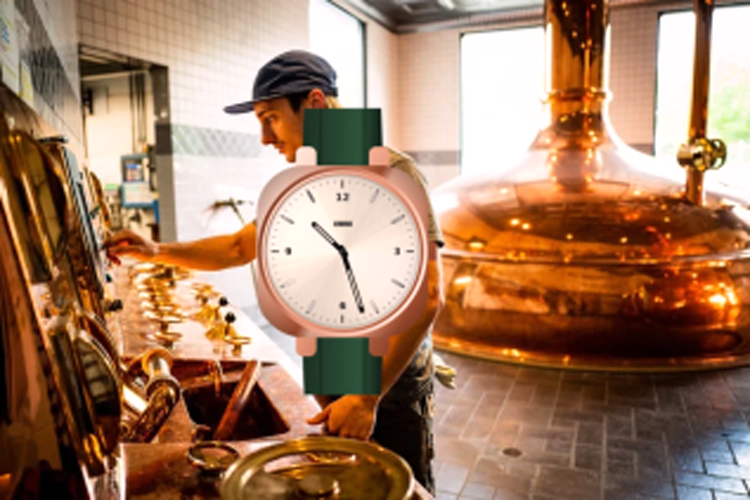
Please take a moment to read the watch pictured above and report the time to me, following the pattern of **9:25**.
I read **10:27**
